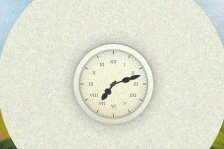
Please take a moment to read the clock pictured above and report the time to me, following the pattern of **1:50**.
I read **7:12**
